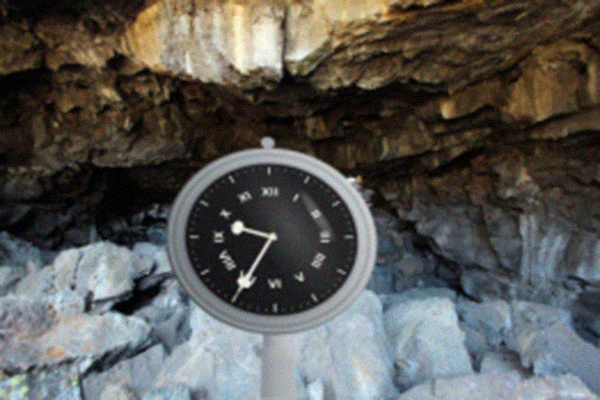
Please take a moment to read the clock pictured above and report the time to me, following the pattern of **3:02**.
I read **9:35**
